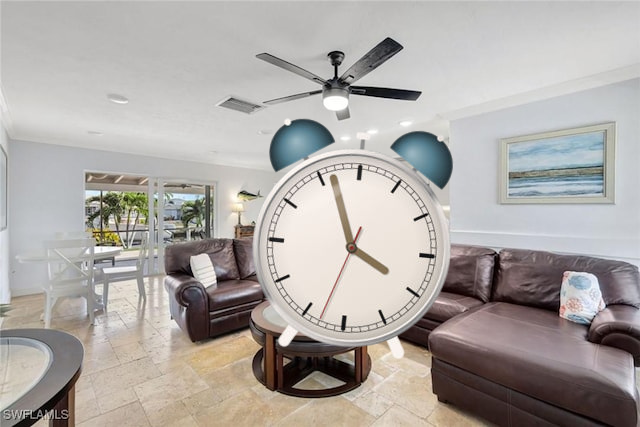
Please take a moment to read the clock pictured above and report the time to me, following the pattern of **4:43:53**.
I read **3:56:33**
